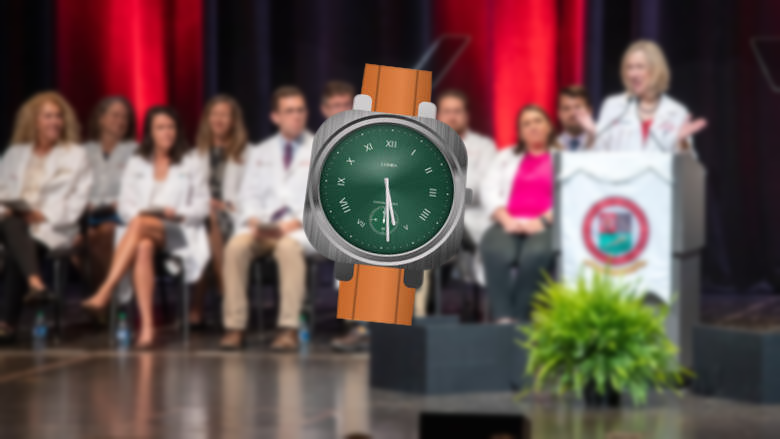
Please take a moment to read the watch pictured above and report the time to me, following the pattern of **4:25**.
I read **5:29**
